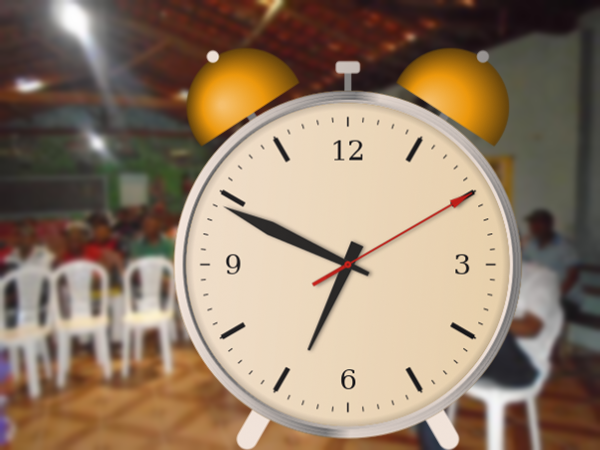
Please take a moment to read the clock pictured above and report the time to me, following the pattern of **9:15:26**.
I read **6:49:10**
